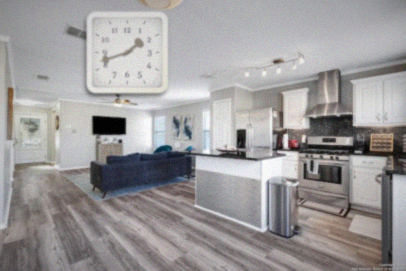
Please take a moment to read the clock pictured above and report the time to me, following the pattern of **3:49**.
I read **1:42**
